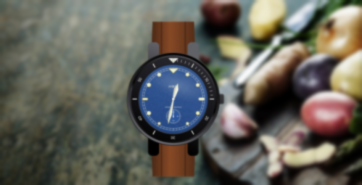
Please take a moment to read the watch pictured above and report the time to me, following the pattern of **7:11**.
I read **12:32**
